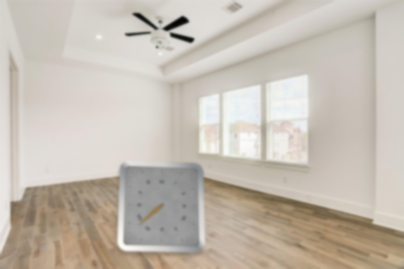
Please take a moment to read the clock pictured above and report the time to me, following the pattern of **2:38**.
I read **7:38**
